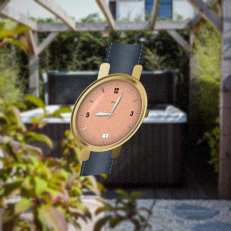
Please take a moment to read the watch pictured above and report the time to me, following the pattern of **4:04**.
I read **9:03**
